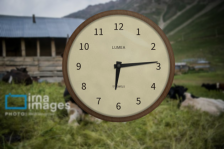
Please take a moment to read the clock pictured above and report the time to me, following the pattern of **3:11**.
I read **6:14**
